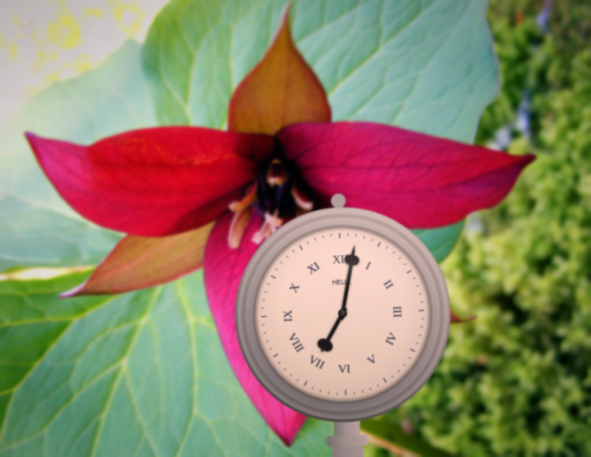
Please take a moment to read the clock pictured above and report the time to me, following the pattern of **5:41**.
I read **7:02**
